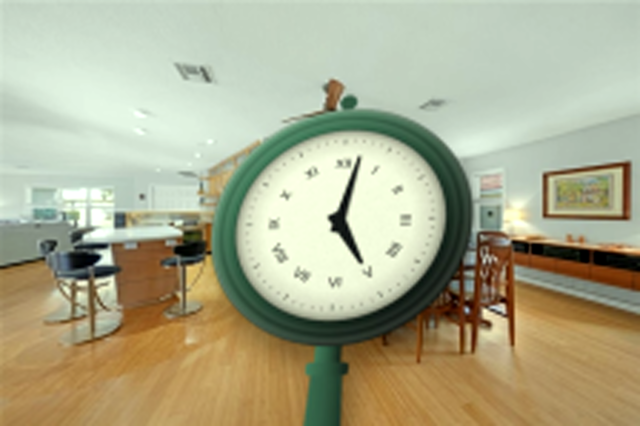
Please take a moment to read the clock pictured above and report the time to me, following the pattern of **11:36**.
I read **5:02**
